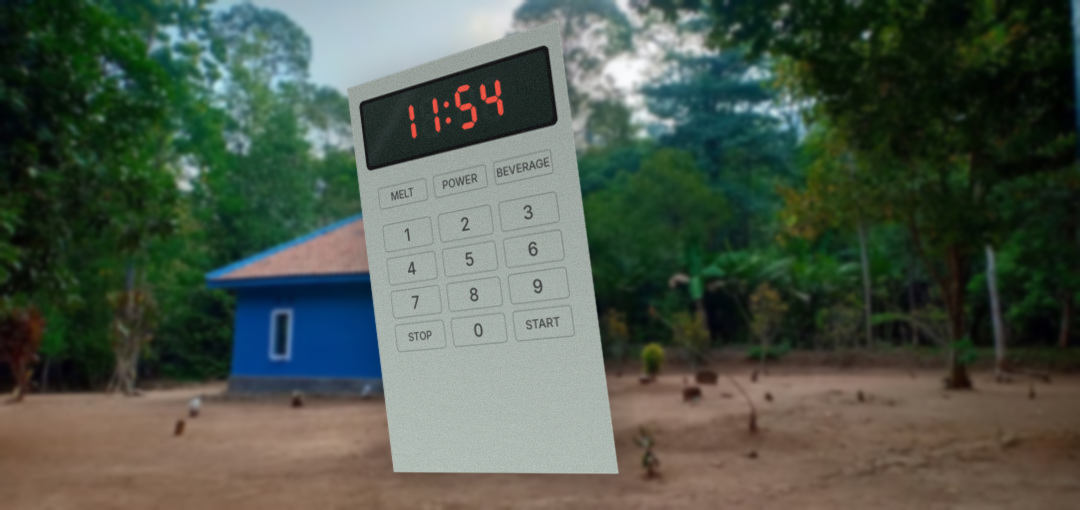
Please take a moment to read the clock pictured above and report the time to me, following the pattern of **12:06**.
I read **11:54**
